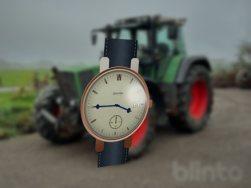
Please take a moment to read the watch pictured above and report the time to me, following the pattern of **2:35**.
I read **3:45**
